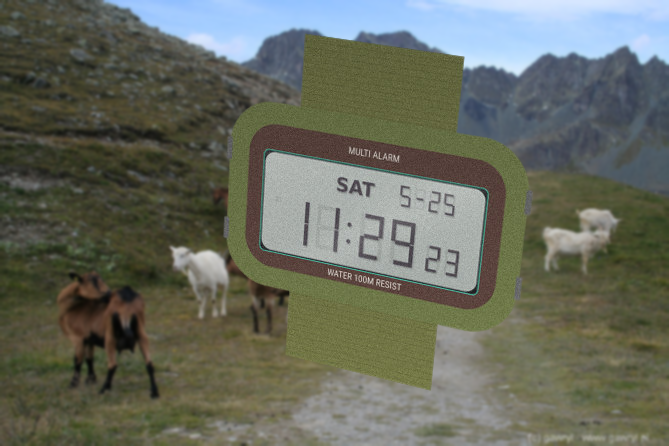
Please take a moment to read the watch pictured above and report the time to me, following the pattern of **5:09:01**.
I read **11:29:23**
